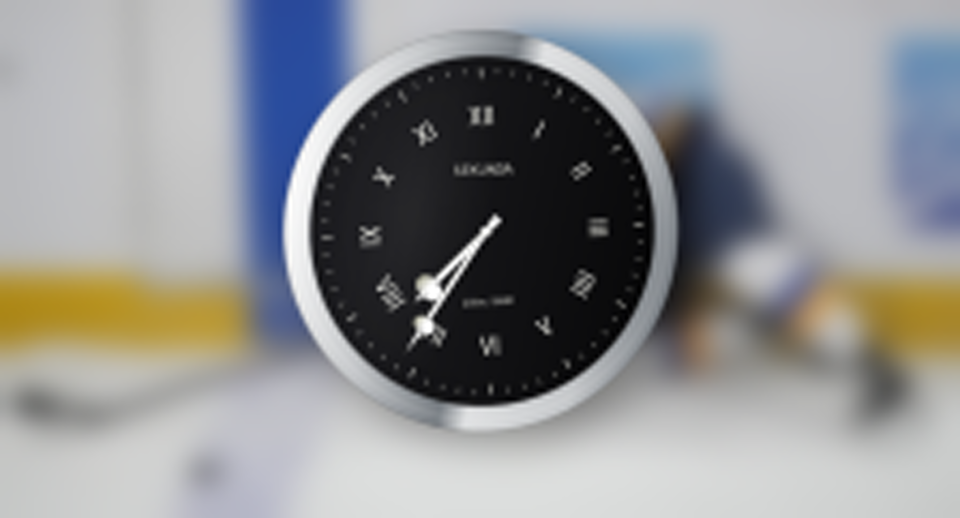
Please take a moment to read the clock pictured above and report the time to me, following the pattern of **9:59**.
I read **7:36**
